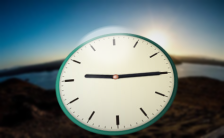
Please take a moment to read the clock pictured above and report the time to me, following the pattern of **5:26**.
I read **9:15**
